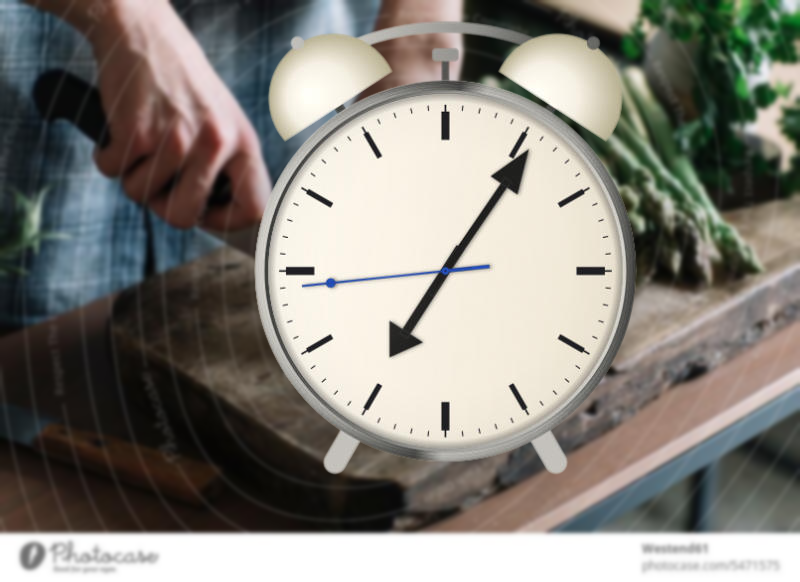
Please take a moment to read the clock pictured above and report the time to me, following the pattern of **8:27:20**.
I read **7:05:44**
